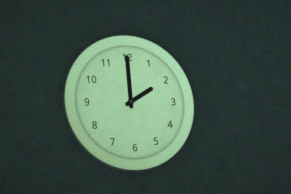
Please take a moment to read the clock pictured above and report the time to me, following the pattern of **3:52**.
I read **2:00**
